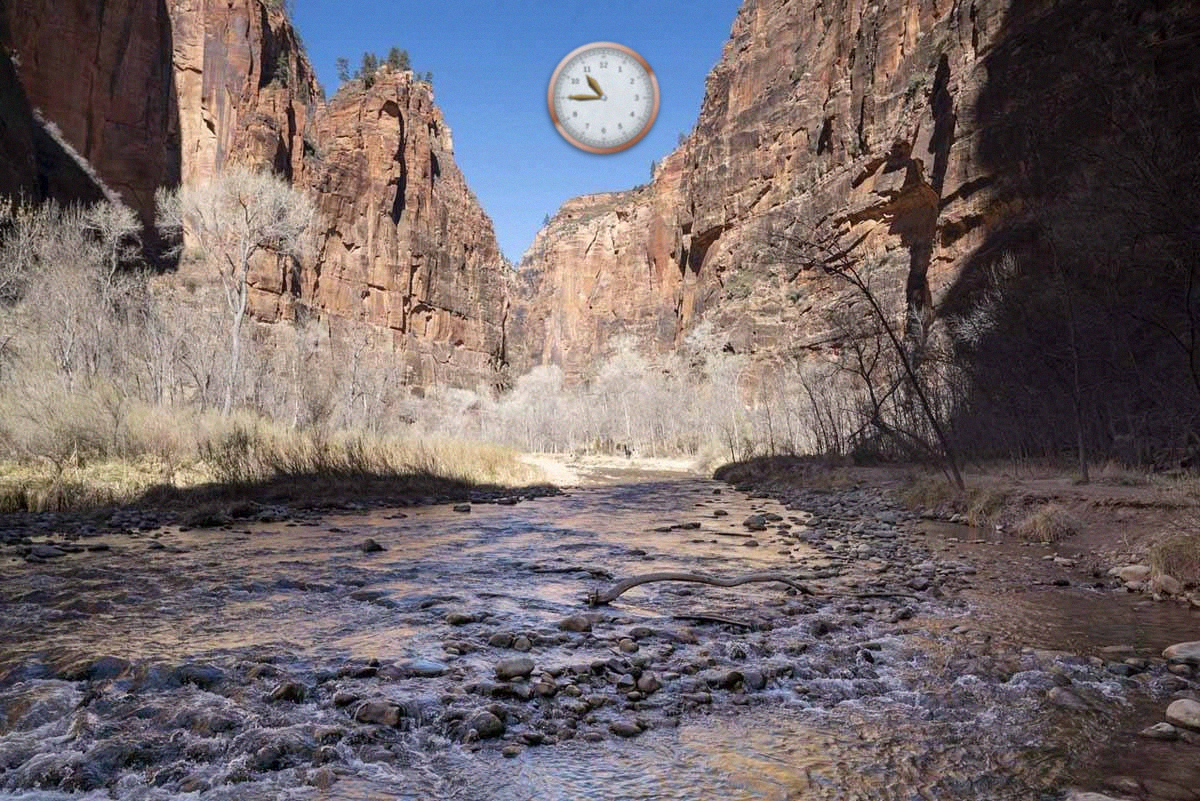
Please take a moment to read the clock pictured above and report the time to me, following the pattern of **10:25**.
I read **10:45**
